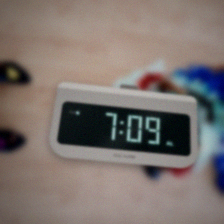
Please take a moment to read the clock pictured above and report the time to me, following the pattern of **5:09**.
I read **7:09**
